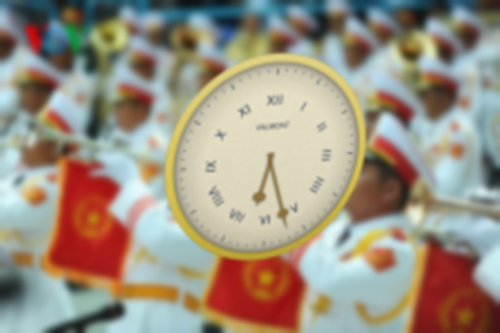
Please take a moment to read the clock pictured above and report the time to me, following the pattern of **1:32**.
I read **6:27**
